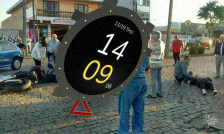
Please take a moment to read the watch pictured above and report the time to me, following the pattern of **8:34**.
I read **14:09**
